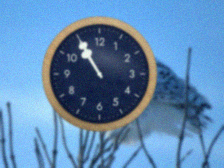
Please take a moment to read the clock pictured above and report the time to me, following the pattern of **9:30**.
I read **10:55**
